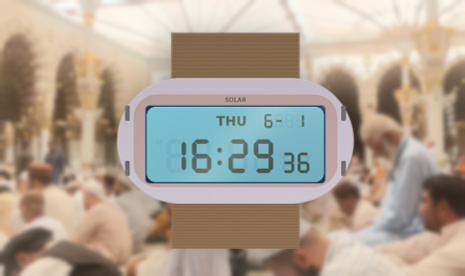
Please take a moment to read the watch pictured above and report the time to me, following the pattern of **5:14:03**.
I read **16:29:36**
